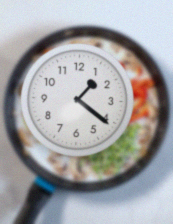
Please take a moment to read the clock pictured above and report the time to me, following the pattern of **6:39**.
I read **1:21**
